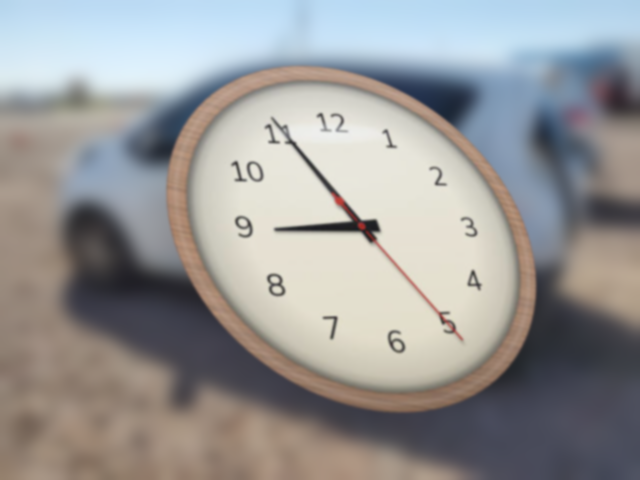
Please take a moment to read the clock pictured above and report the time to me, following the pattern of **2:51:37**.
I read **8:55:25**
